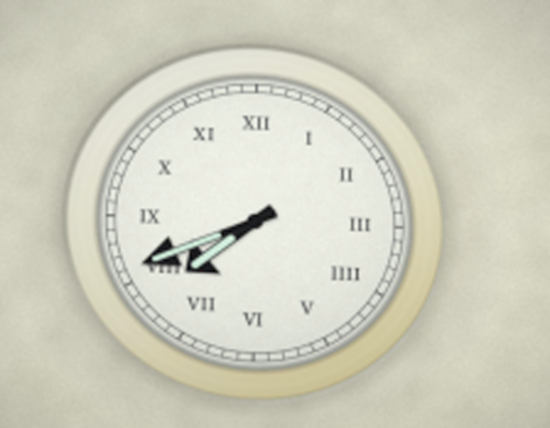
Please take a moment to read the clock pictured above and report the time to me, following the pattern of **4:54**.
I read **7:41**
